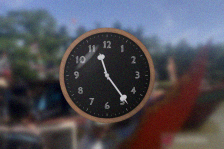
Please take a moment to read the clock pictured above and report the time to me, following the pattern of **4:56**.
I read **11:24**
